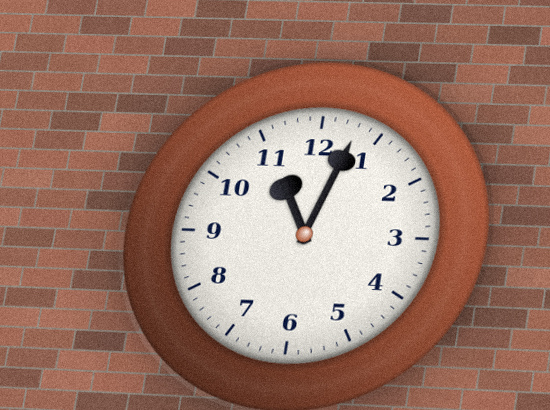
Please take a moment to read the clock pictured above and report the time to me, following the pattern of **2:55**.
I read **11:03**
